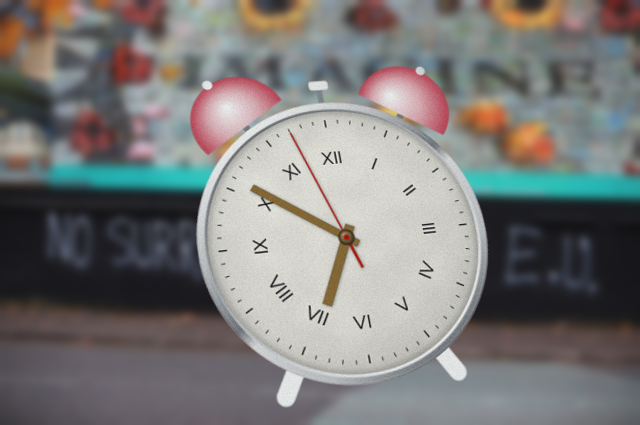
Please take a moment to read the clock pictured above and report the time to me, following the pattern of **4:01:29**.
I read **6:50:57**
